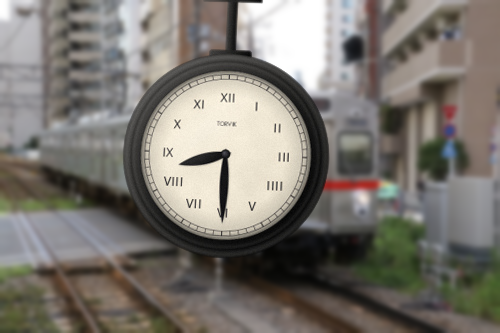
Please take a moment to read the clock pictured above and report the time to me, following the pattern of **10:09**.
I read **8:30**
